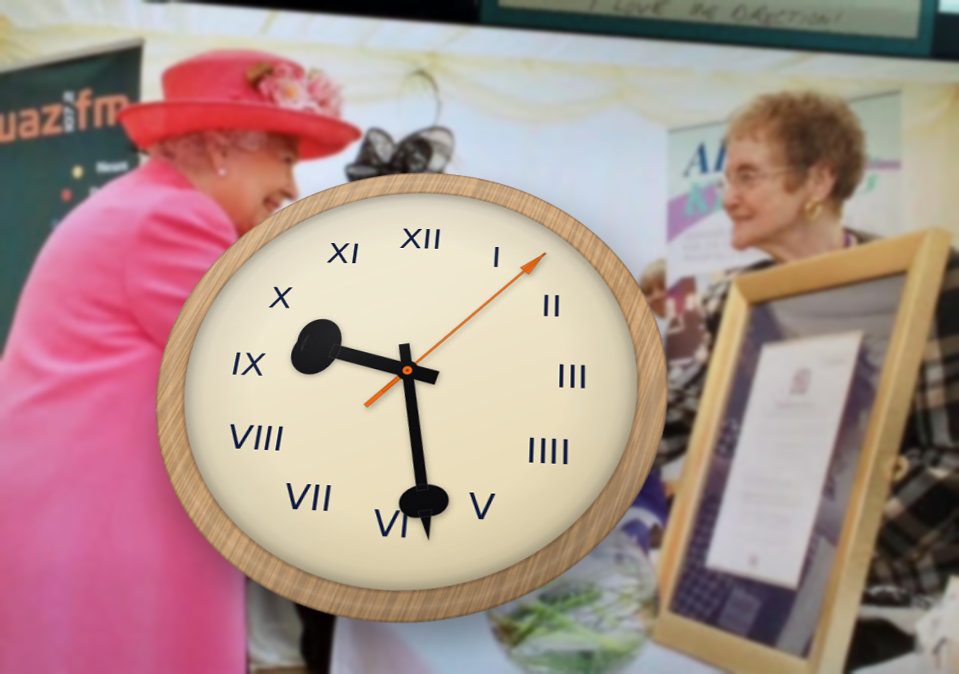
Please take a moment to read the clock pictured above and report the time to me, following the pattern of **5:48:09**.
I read **9:28:07**
